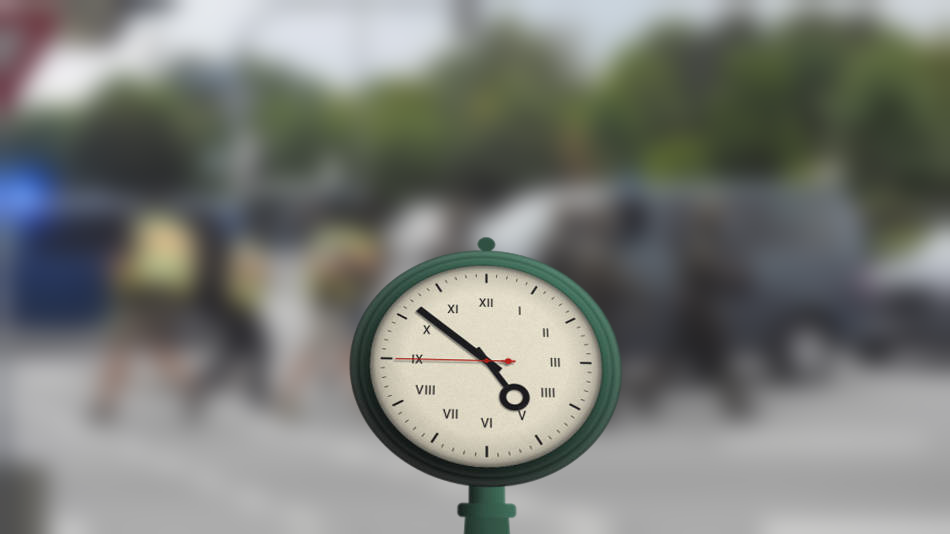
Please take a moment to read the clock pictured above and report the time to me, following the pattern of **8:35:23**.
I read **4:51:45**
